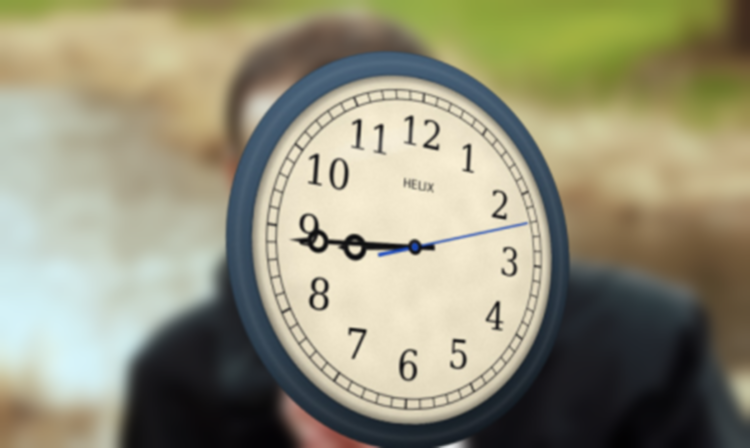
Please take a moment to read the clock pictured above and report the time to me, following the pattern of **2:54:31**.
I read **8:44:12**
